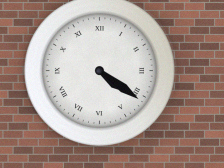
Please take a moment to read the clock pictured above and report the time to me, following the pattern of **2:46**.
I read **4:21**
